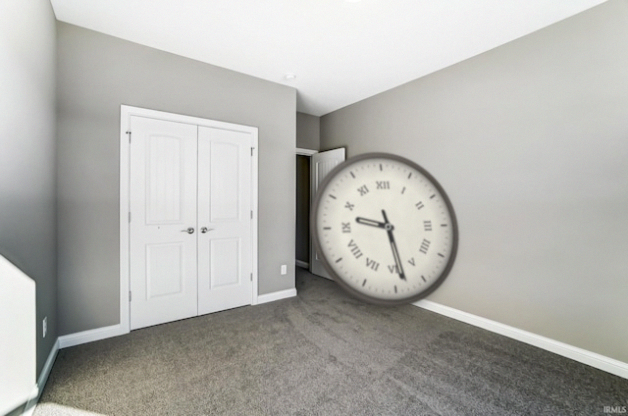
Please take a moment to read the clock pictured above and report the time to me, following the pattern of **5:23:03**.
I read **9:28:28**
